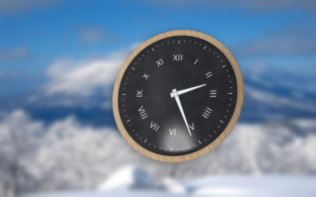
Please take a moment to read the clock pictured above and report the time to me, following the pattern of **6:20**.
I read **2:26**
